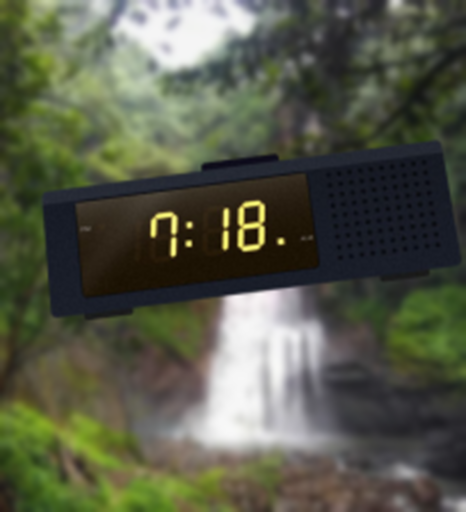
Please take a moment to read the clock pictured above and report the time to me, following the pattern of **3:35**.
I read **7:18**
